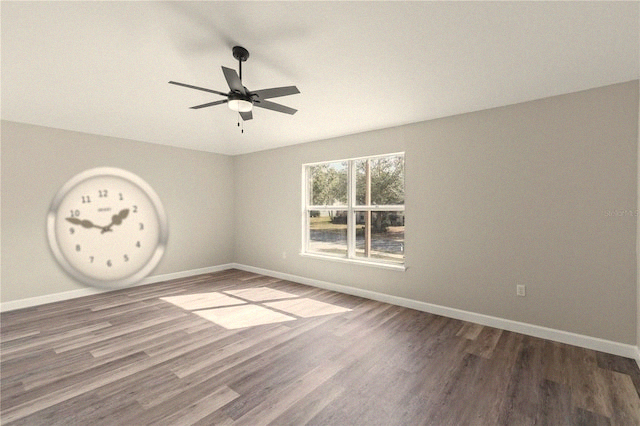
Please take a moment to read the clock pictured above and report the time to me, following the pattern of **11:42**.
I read **1:48**
